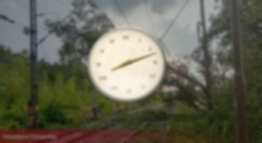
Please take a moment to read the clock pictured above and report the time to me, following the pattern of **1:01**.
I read **8:12**
